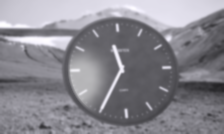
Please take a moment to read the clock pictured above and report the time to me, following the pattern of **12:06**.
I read **11:35**
